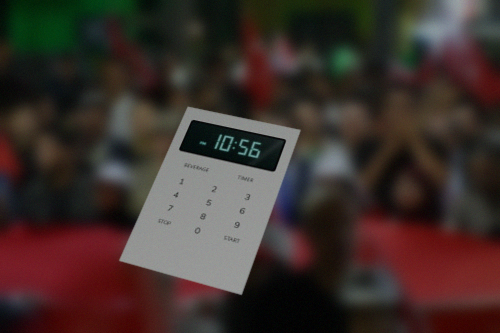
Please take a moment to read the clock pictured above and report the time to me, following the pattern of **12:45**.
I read **10:56**
